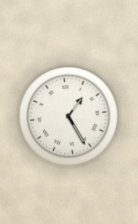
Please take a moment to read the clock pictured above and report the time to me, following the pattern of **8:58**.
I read **1:26**
